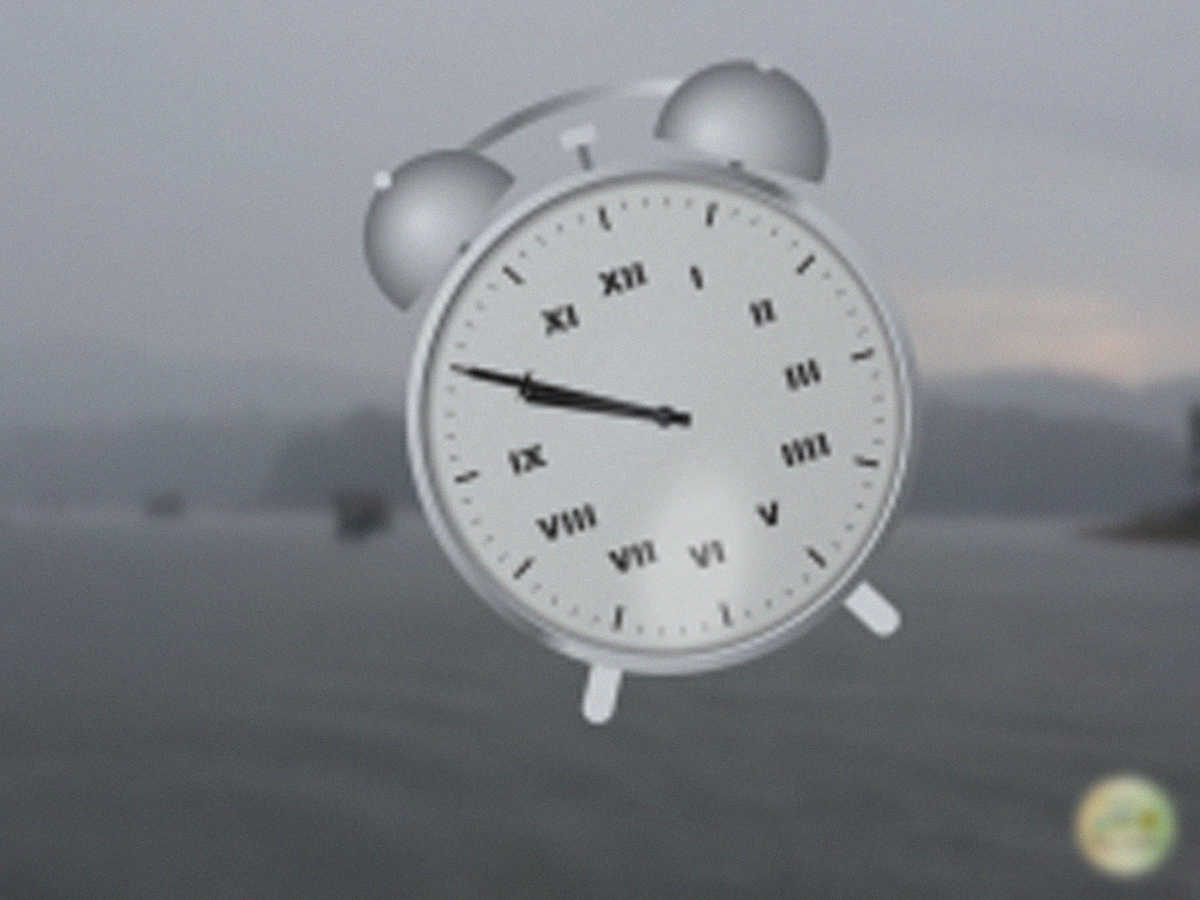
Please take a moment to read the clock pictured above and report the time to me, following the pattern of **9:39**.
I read **9:50**
